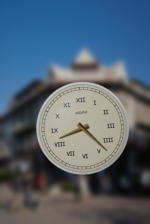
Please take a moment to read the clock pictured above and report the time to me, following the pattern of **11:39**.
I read **8:23**
